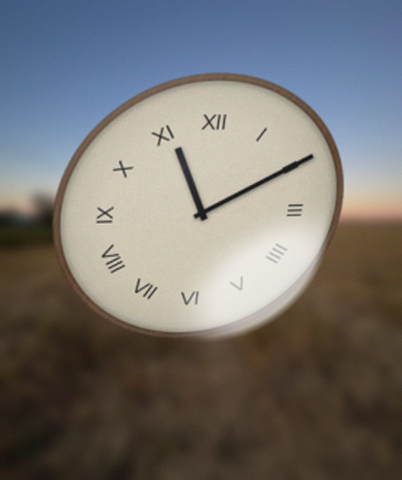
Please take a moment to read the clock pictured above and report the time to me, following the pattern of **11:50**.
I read **11:10**
